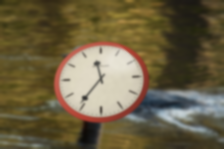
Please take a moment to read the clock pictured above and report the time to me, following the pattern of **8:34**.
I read **11:36**
